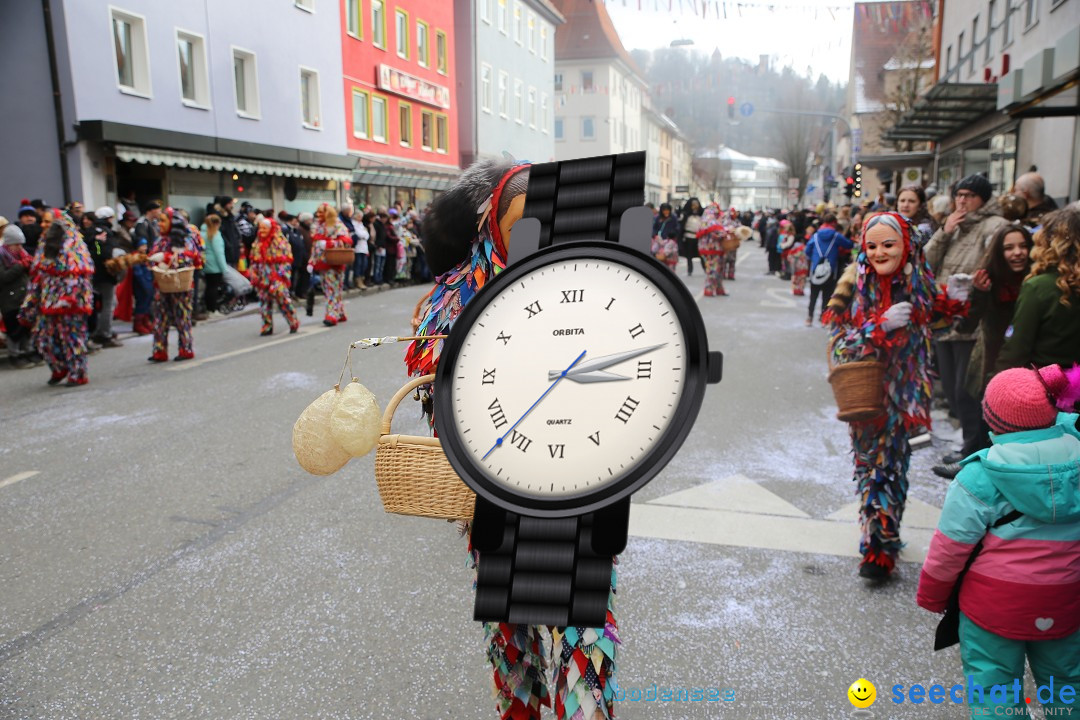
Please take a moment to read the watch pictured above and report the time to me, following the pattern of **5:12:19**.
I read **3:12:37**
